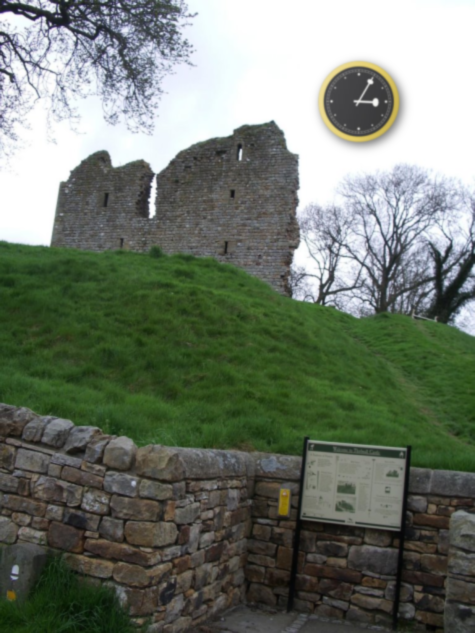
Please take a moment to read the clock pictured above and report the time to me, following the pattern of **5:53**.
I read **3:05**
